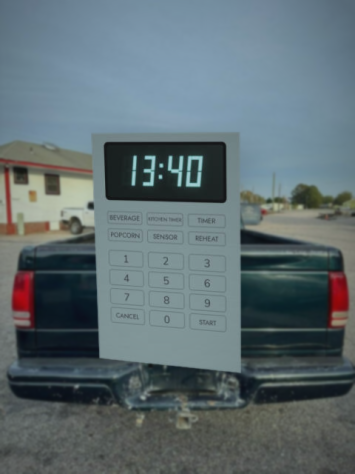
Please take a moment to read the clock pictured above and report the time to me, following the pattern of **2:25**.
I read **13:40**
